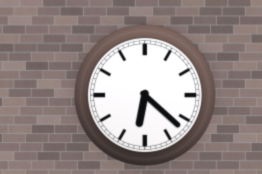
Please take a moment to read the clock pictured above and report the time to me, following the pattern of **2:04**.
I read **6:22**
